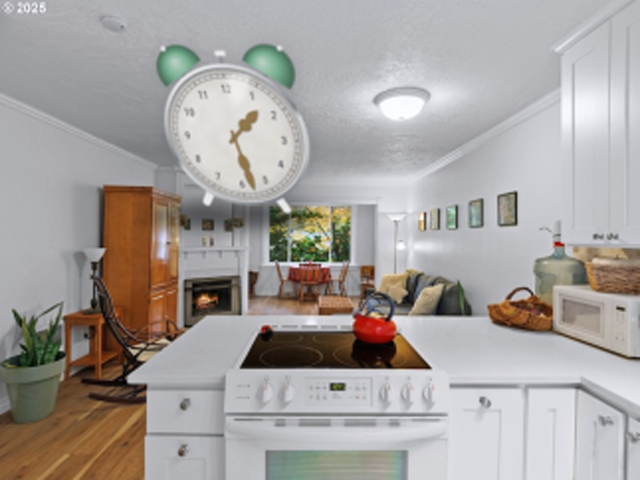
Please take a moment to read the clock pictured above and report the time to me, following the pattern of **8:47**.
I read **1:28**
